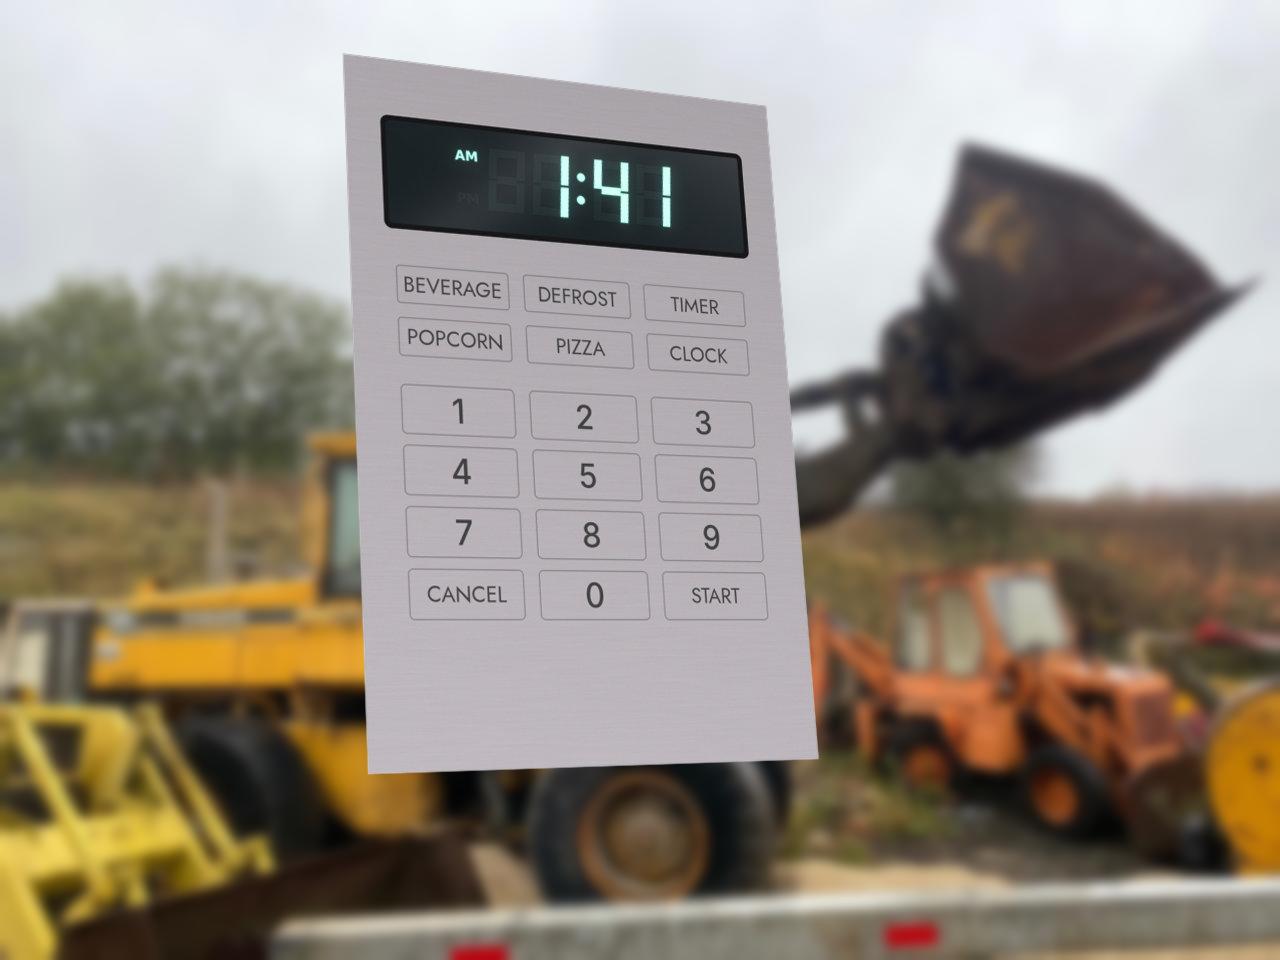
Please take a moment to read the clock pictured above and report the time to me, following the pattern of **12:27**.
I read **1:41**
